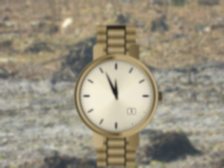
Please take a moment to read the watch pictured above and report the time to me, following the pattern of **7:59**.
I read **11:56**
